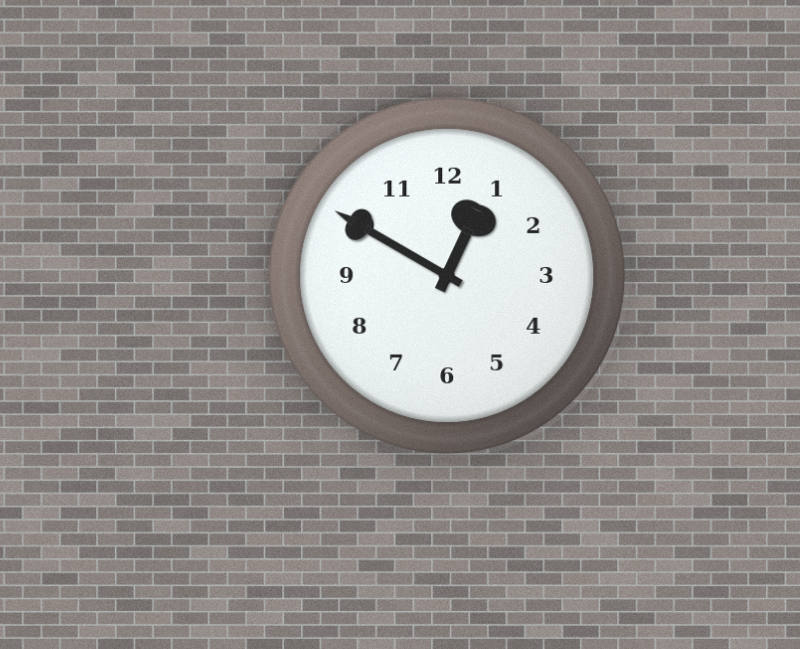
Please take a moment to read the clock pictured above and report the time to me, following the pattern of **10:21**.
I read **12:50**
